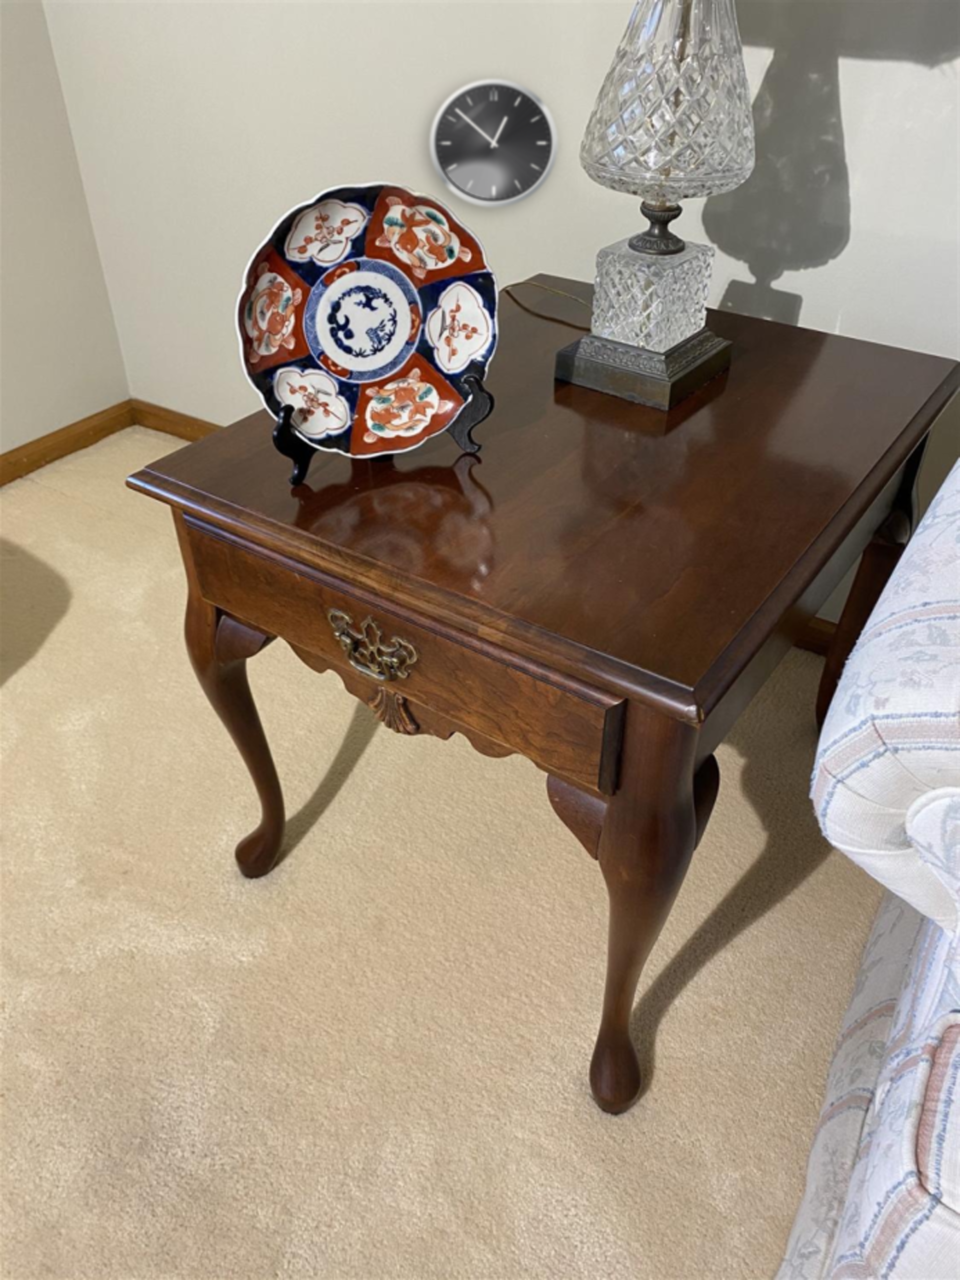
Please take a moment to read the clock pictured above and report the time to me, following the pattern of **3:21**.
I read **12:52**
